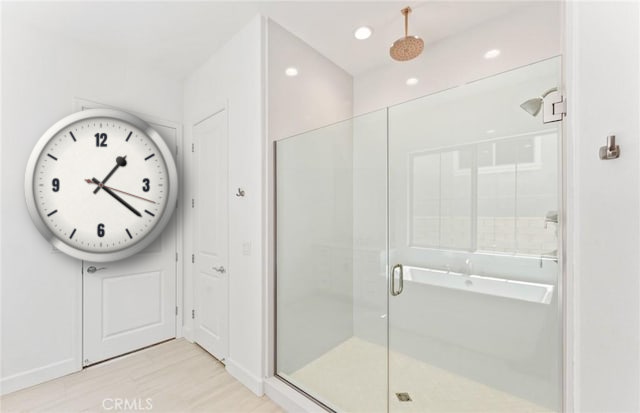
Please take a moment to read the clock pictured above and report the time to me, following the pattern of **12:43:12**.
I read **1:21:18**
